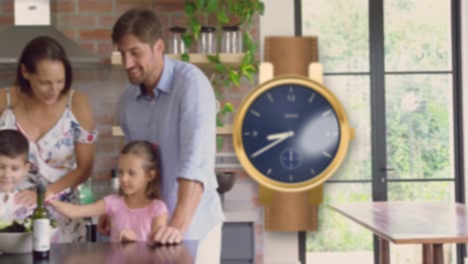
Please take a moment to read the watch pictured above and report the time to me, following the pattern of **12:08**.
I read **8:40**
